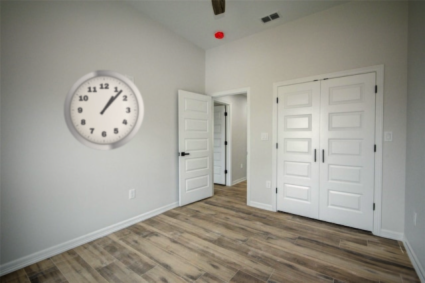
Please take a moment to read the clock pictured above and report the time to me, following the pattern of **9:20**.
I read **1:07**
